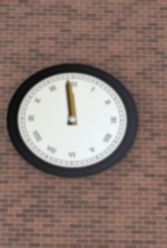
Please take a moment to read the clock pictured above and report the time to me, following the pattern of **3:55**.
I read **11:59**
